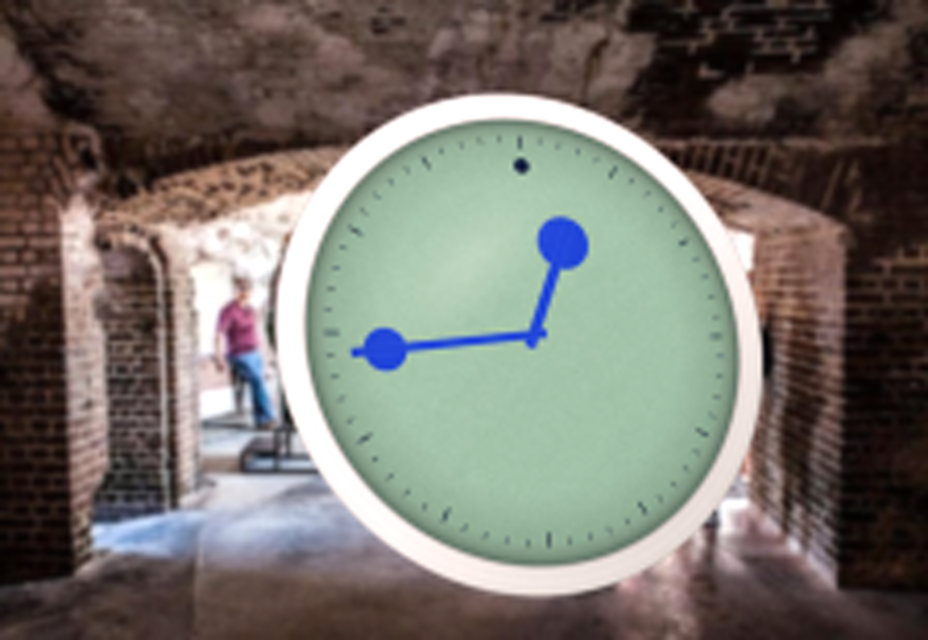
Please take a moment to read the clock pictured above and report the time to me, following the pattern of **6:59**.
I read **12:44**
